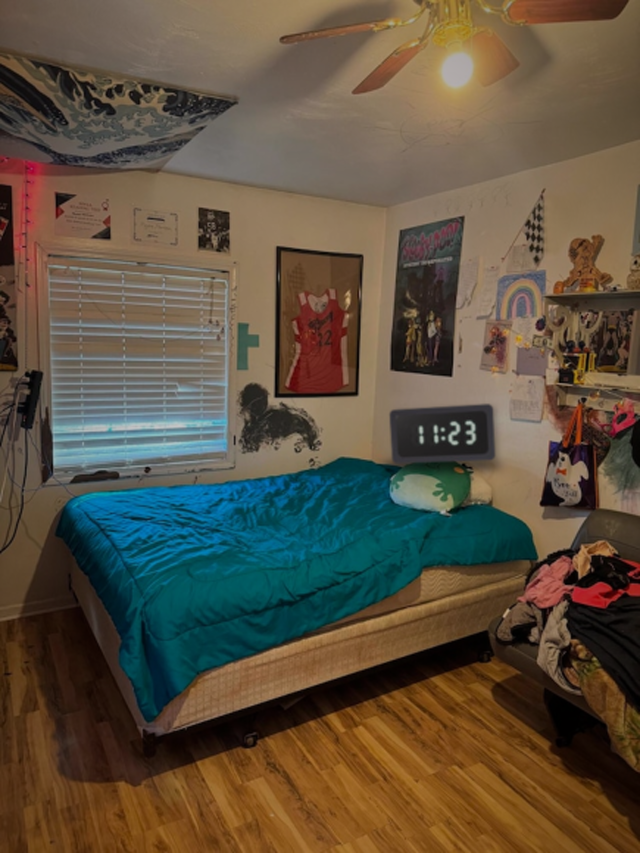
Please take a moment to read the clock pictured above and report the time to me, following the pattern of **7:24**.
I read **11:23**
